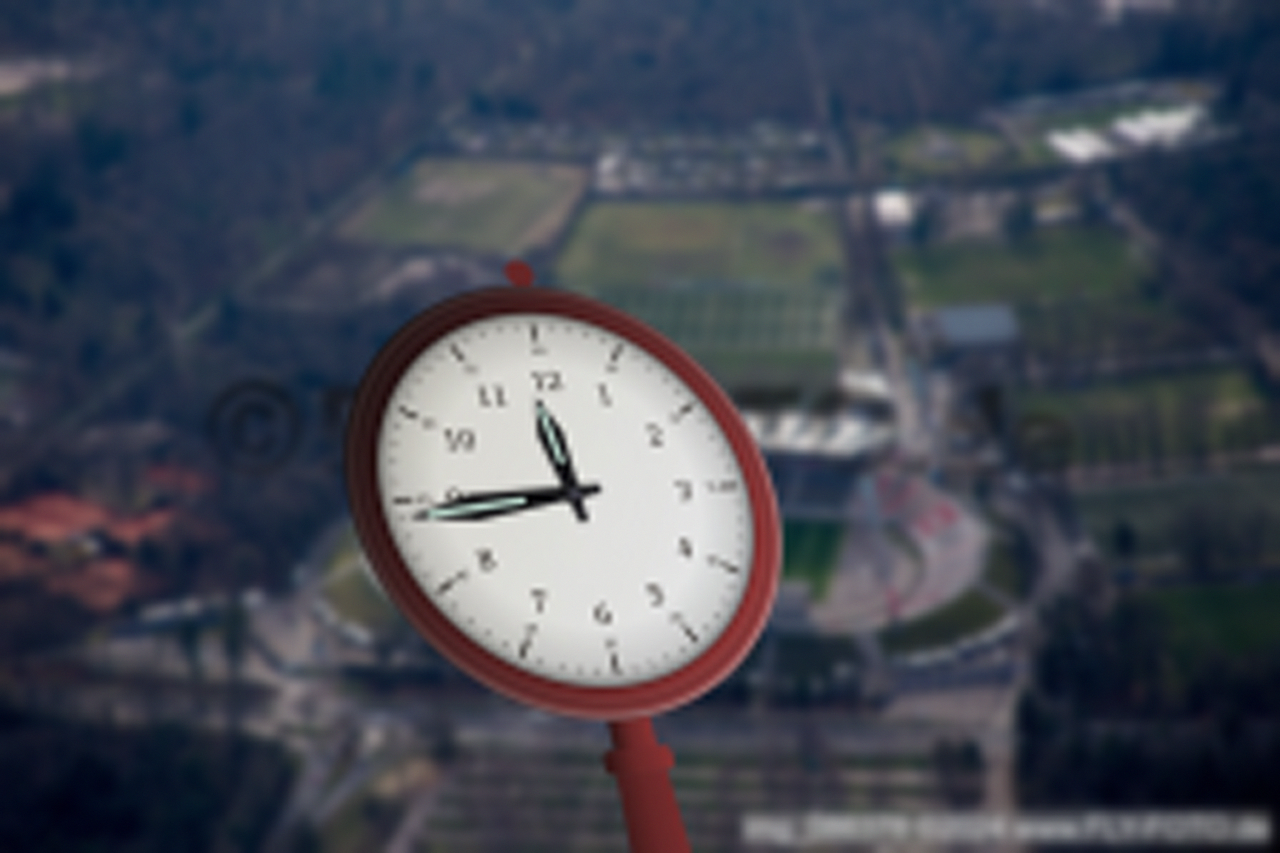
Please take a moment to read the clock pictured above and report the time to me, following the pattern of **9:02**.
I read **11:44**
